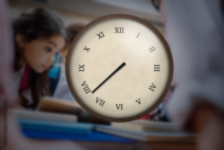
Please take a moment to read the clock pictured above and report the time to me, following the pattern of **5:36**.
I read **7:38**
